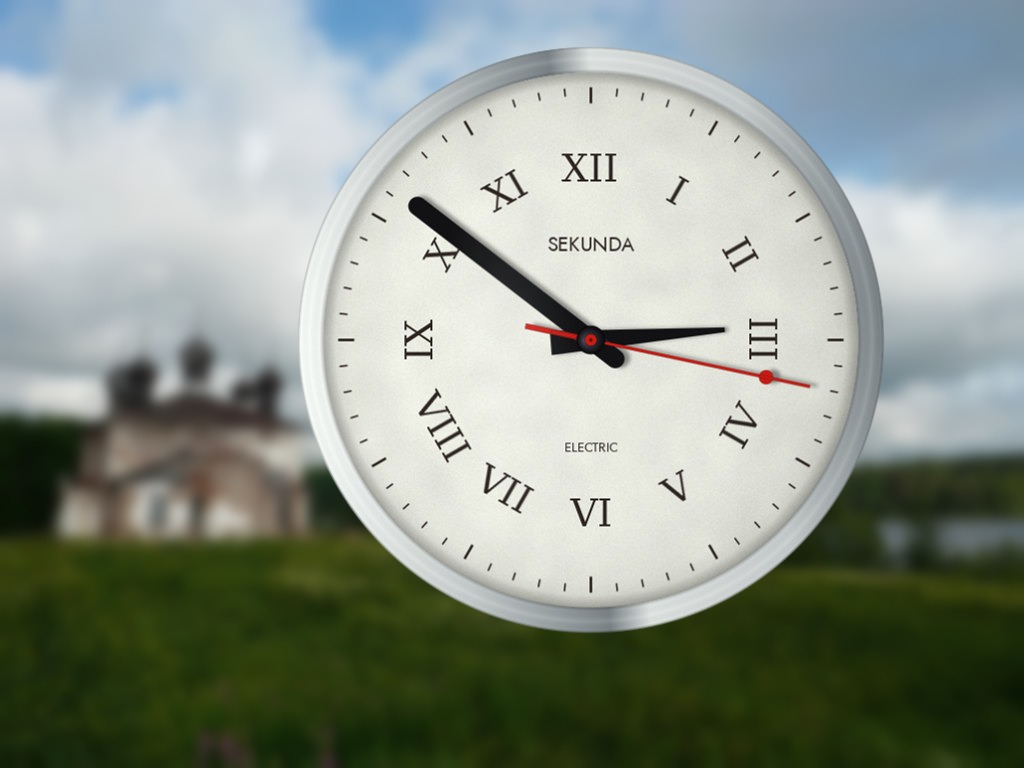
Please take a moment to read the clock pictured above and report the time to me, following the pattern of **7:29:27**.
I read **2:51:17**
